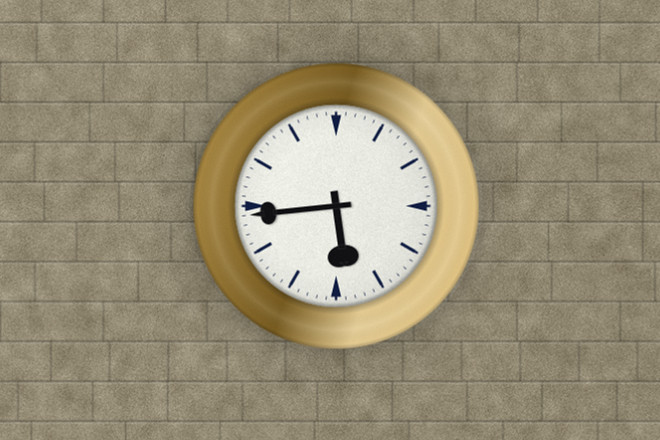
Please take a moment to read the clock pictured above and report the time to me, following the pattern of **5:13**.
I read **5:44**
